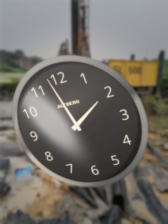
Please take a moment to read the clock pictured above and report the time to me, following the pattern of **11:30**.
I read **1:58**
